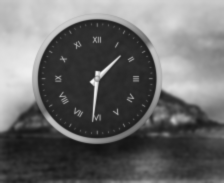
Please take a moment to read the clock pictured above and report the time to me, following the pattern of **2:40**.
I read **1:31**
